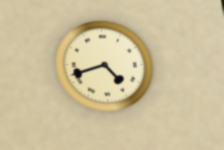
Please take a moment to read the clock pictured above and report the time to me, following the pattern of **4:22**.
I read **4:42**
